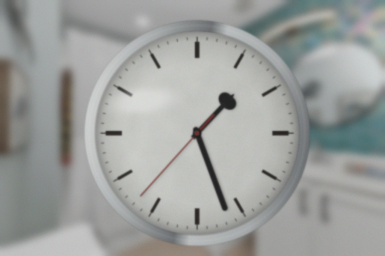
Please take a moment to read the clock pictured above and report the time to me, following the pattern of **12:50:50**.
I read **1:26:37**
